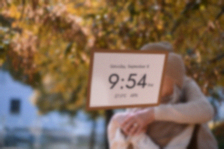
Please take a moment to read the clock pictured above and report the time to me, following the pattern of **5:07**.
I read **9:54**
